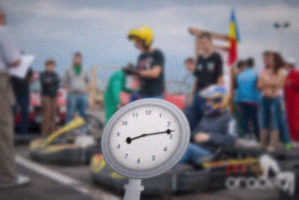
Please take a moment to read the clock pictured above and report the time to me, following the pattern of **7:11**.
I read **8:13**
